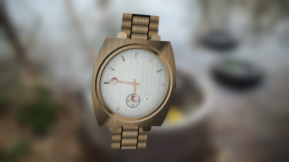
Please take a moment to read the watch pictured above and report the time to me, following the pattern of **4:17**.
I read **5:46**
